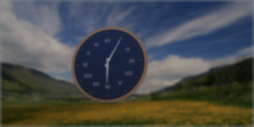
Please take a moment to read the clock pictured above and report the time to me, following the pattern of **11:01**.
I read **6:05**
